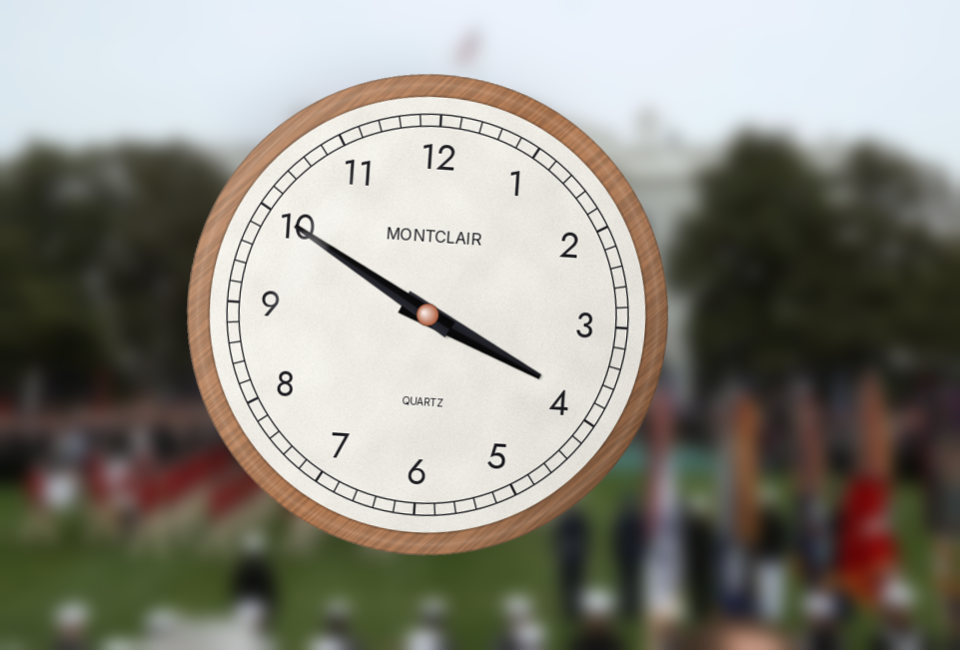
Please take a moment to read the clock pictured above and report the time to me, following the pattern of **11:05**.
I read **3:50**
